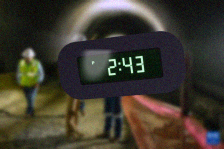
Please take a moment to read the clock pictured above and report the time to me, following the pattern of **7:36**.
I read **2:43**
